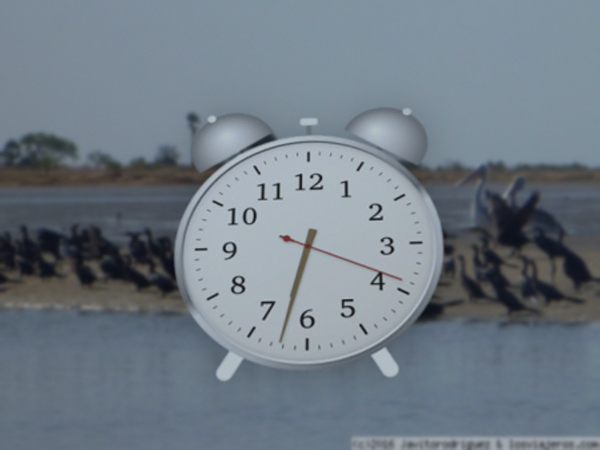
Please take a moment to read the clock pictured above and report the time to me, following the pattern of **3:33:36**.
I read **6:32:19**
